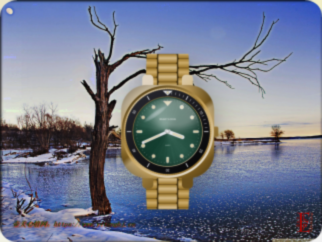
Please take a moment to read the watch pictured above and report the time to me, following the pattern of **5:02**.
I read **3:41**
